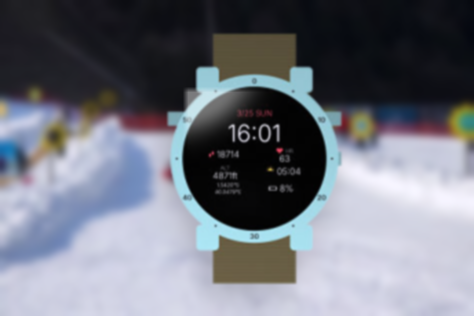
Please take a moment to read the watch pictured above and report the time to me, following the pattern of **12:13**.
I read **16:01**
